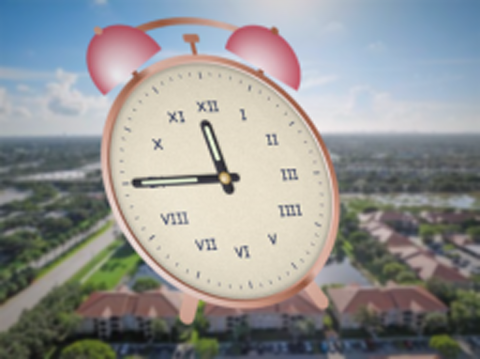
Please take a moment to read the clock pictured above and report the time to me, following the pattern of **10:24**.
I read **11:45**
